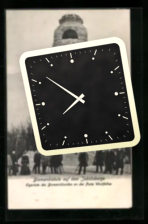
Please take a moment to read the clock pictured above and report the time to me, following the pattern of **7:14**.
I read **7:52**
